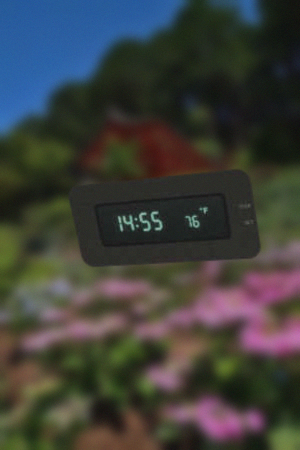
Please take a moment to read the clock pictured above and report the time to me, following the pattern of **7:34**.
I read **14:55**
